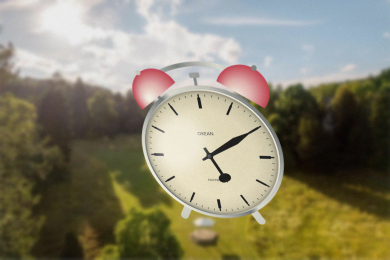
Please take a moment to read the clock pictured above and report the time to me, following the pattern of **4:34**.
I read **5:10**
